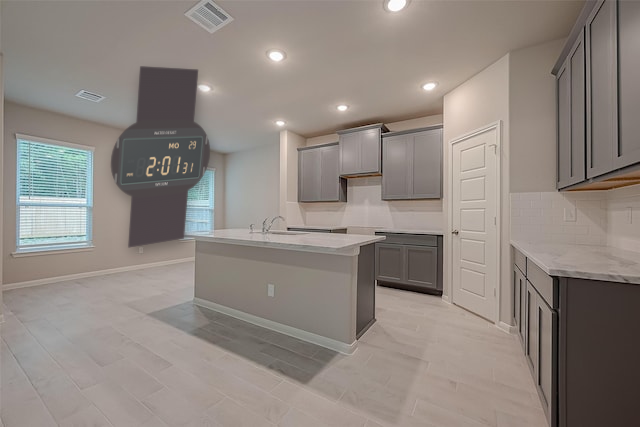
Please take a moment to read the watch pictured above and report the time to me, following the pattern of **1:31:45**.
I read **2:01:31**
